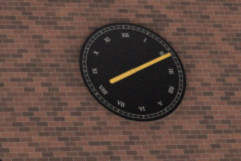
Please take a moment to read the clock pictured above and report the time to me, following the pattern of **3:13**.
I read **8:11**
